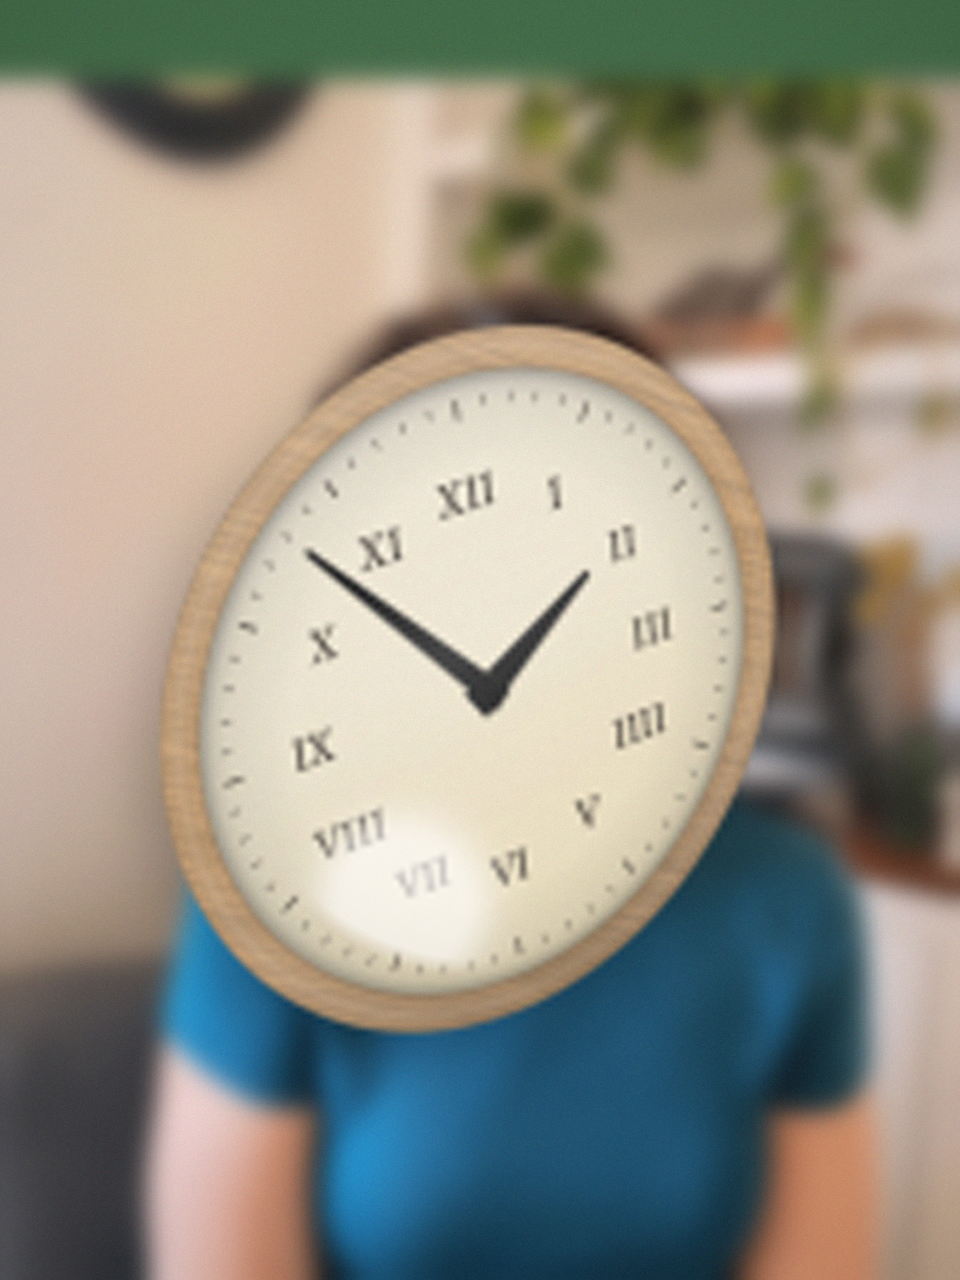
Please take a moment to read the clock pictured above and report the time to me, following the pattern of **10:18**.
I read **1:53**
